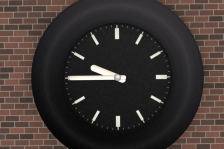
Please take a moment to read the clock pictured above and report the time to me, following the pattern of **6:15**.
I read **9:45**
